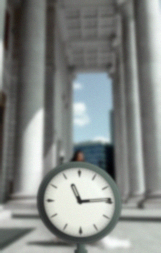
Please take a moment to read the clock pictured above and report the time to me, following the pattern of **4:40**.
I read **11:14**
